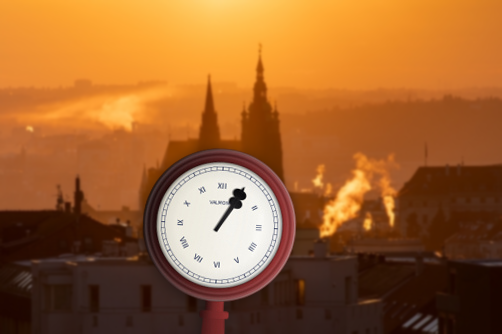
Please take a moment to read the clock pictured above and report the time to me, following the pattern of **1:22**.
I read **1:05**
